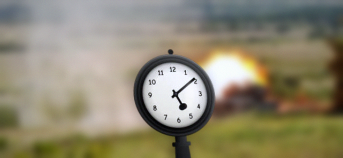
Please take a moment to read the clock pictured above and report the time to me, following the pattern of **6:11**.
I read **5:09**
